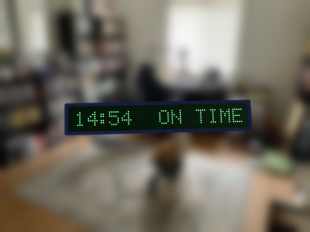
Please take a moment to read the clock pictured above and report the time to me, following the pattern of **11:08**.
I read **14:54**
